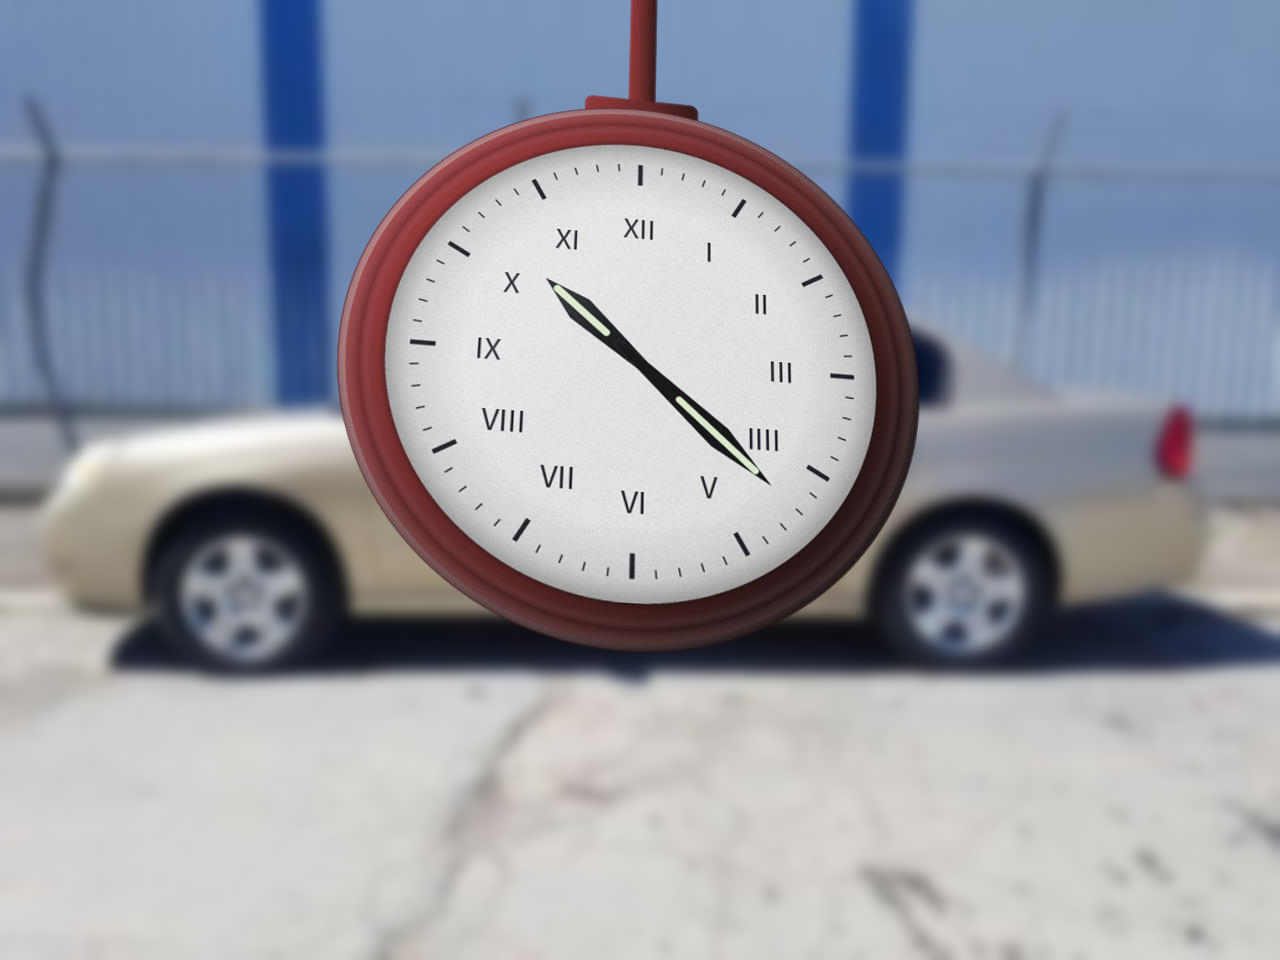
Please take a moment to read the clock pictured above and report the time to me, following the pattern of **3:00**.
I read **10:22**
